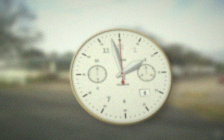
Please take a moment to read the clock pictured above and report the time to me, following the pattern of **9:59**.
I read **1:58**
